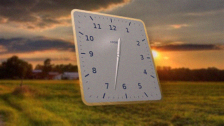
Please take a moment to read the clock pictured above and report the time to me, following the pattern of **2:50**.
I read **12:33**
